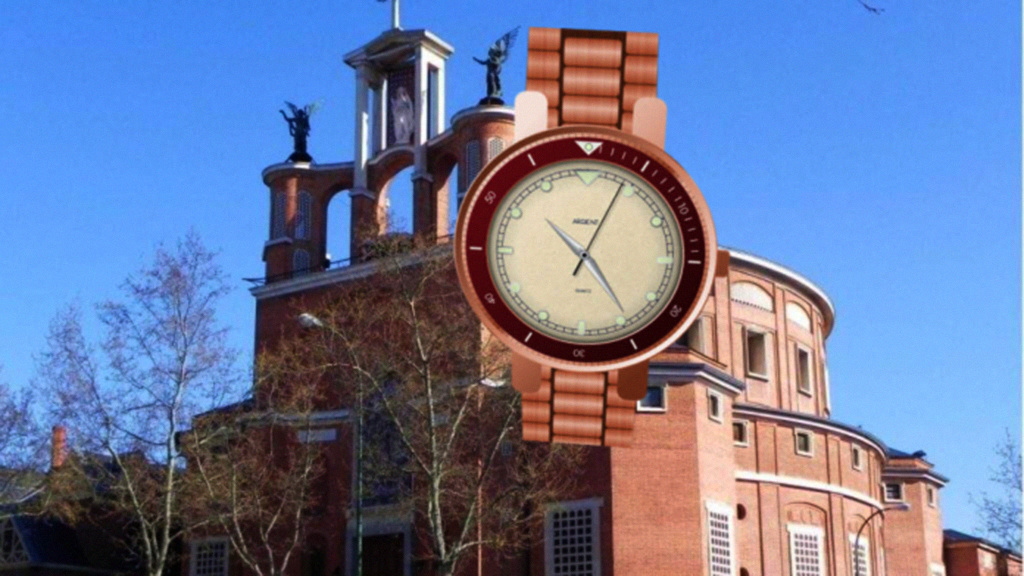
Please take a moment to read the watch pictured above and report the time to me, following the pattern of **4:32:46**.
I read **10:24:04**
